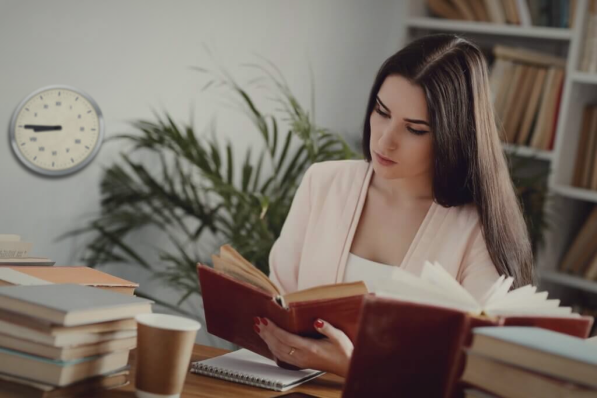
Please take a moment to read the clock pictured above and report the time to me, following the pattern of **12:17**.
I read **8:45**
